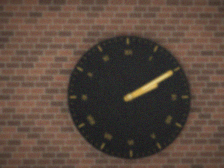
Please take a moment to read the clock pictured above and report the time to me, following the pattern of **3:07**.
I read **2:10**
